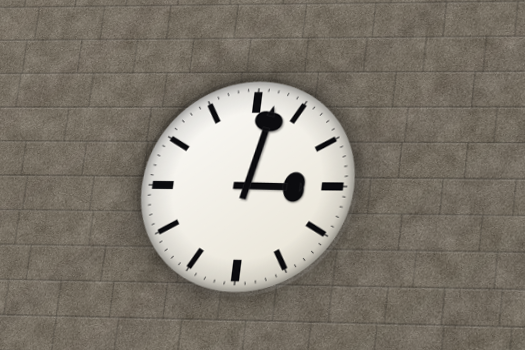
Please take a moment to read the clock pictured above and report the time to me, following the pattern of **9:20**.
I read **3:02**
